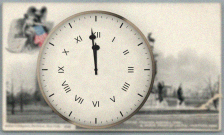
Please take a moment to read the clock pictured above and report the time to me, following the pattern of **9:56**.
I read **11:59**
